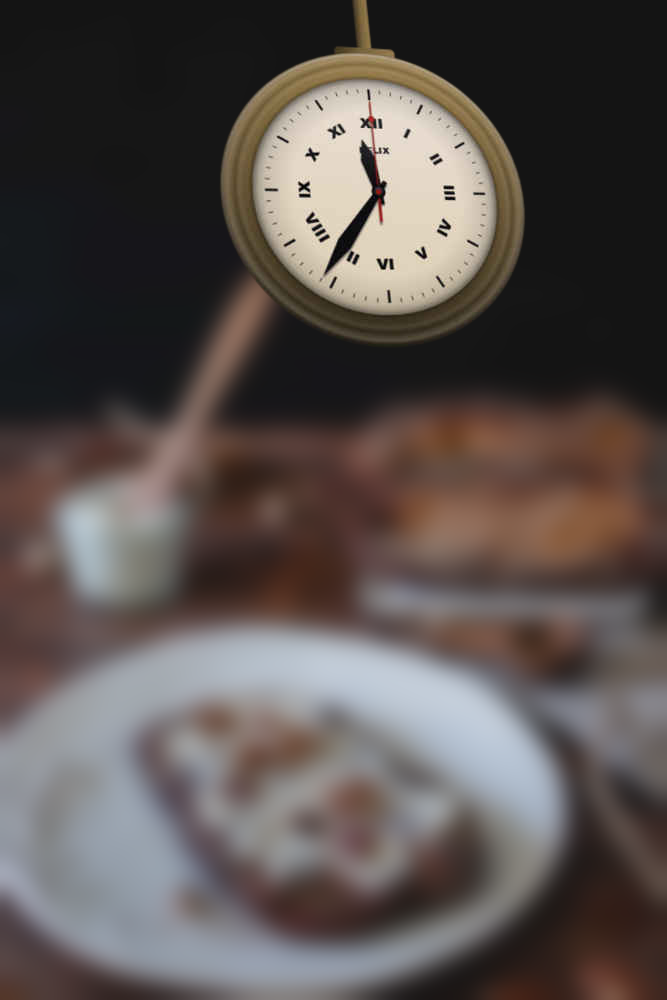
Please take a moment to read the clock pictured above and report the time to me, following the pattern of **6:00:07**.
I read **11:36:00**
